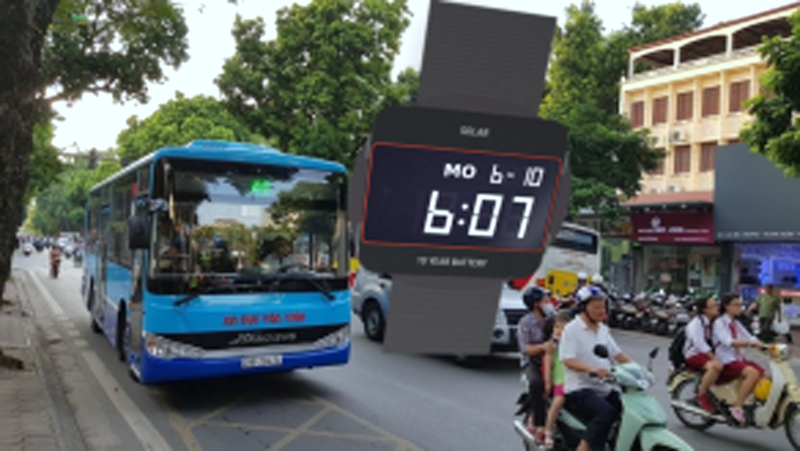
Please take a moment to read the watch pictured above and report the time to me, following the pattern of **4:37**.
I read **6:07**
